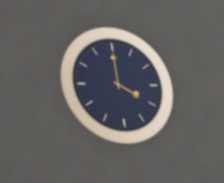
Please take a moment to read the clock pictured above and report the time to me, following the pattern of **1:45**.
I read **4:00**
